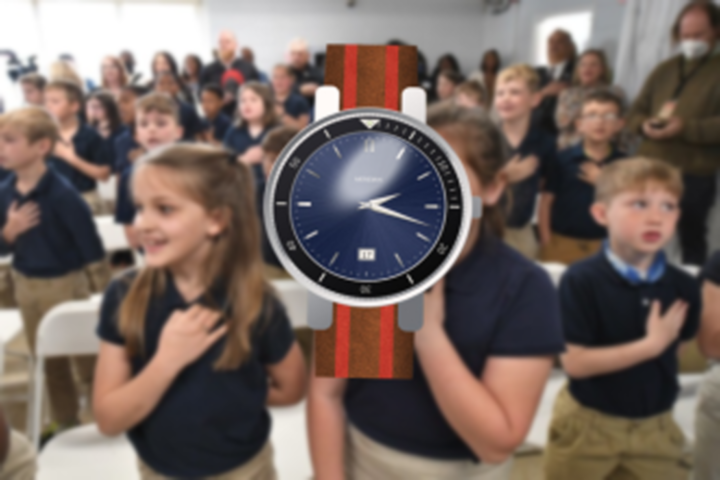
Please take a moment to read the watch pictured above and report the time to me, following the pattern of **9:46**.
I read **2:18**
